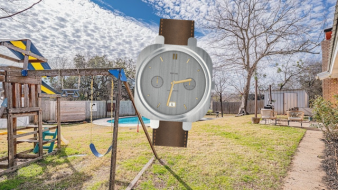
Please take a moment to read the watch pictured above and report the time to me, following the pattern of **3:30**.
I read **2:32**
